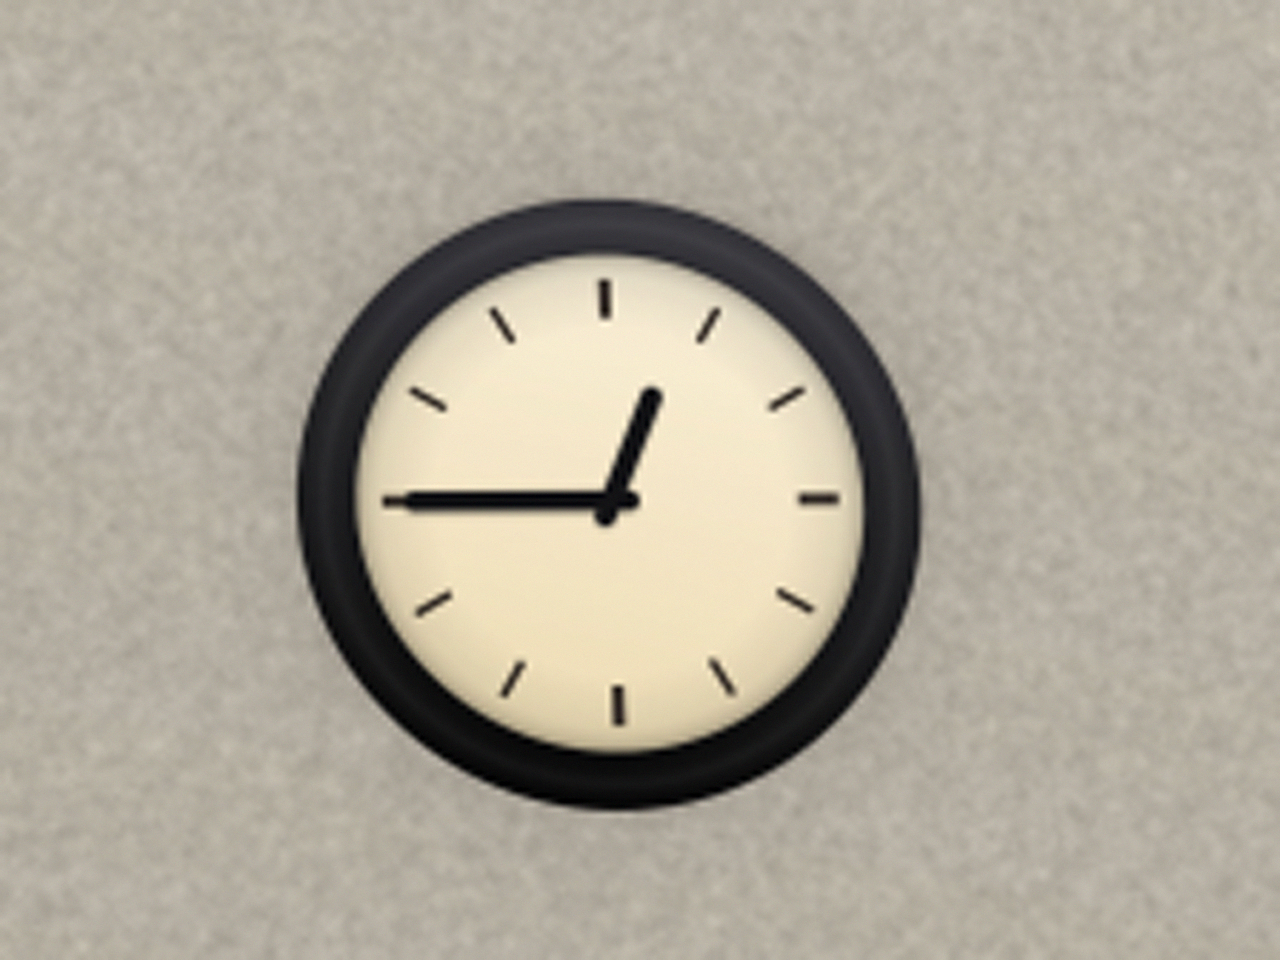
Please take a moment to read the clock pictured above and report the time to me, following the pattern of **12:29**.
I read **12:45**
